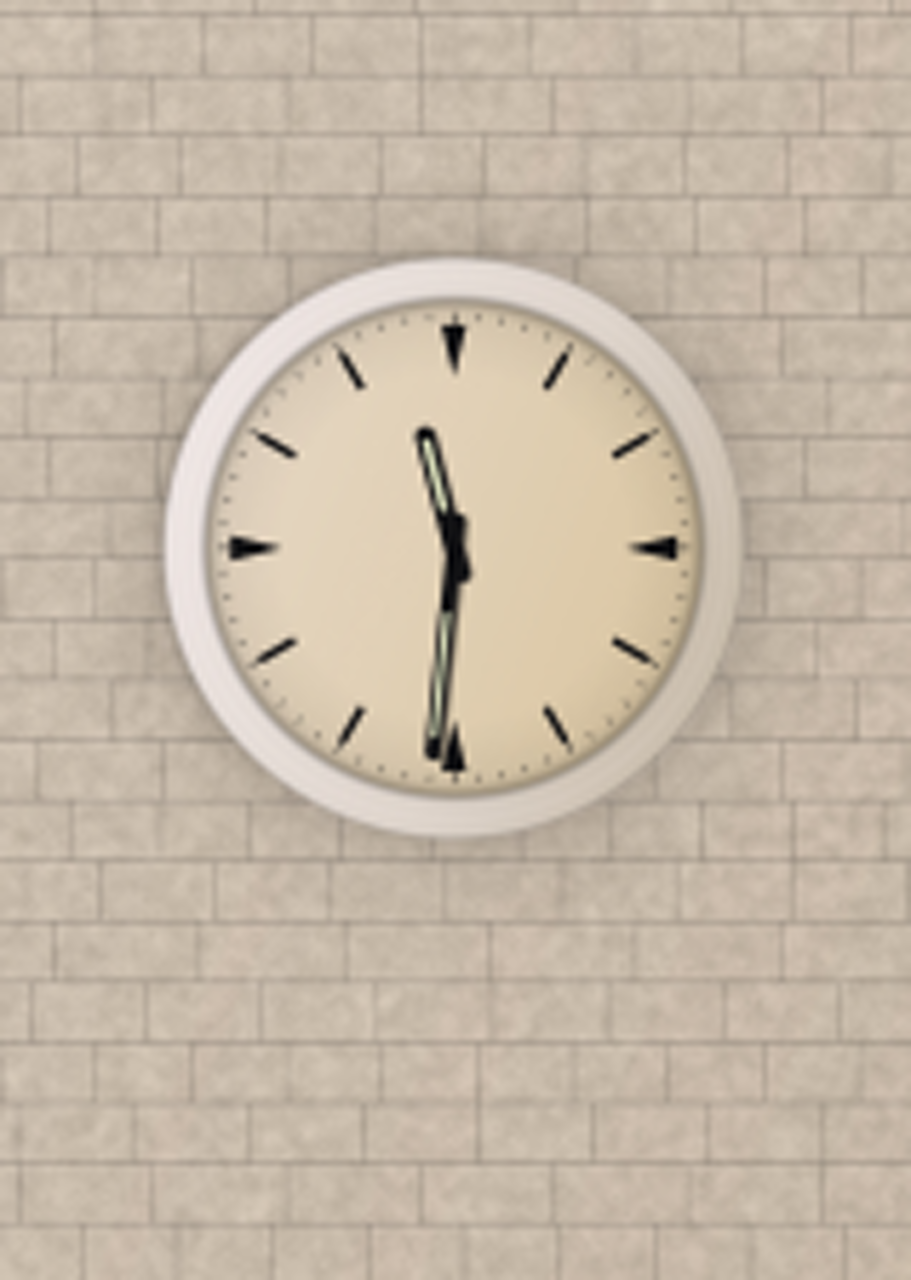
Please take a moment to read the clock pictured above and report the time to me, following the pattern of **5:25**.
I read **11:31**
